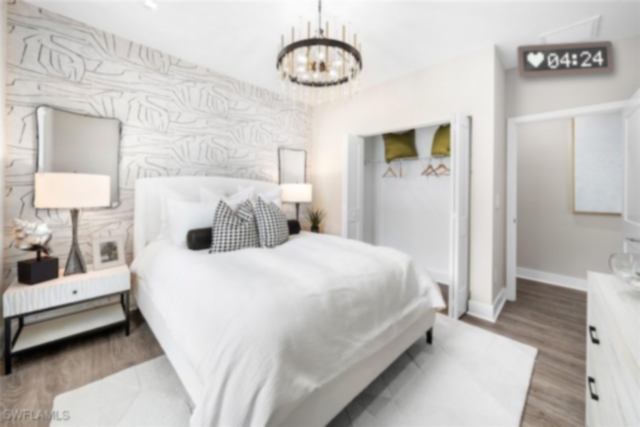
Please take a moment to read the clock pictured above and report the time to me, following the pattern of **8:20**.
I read **4:24**
